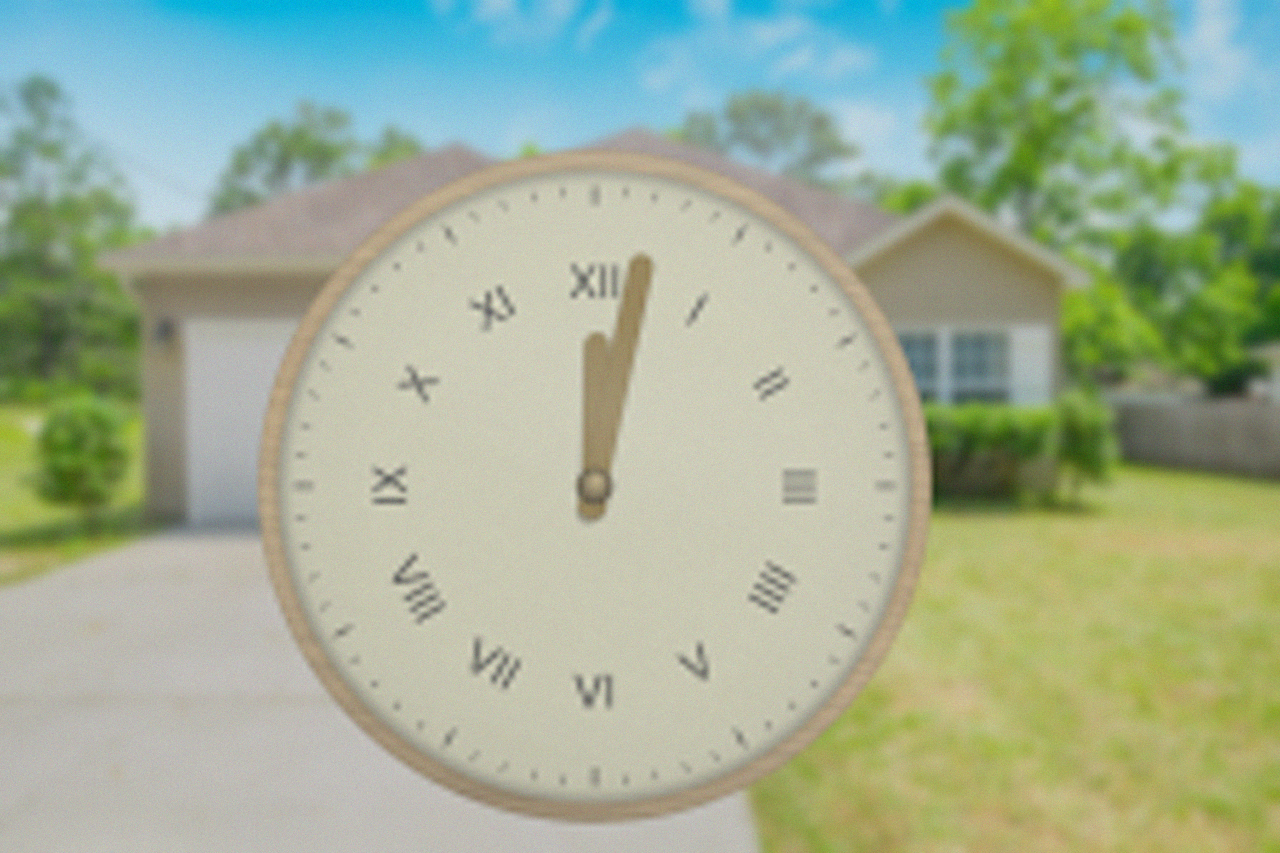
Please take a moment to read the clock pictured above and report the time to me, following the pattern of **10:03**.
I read **12:02**
